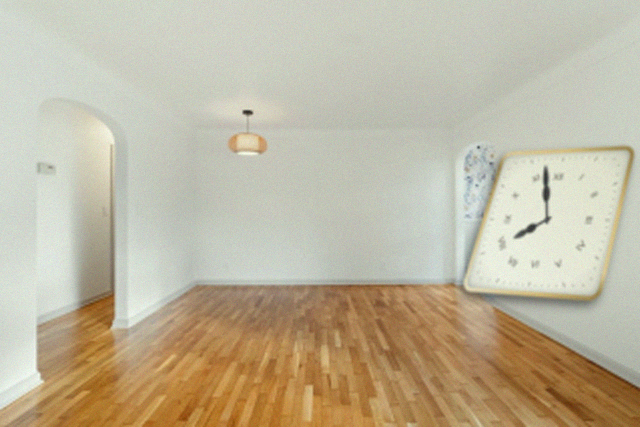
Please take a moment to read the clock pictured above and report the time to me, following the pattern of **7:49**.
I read **7:57**
